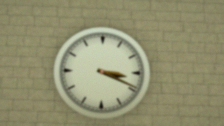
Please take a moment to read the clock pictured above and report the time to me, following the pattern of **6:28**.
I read **3:19**
